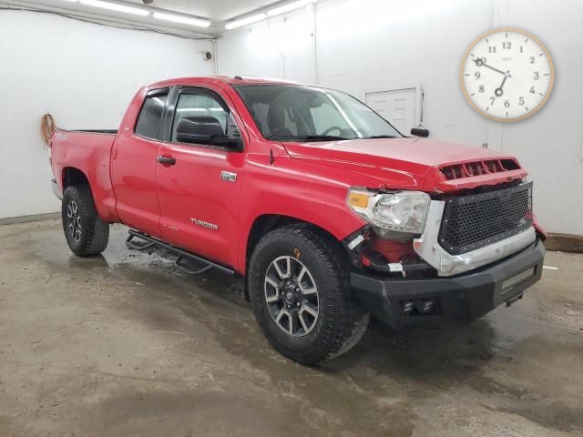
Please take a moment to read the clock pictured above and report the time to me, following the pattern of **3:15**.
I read **6:49**
